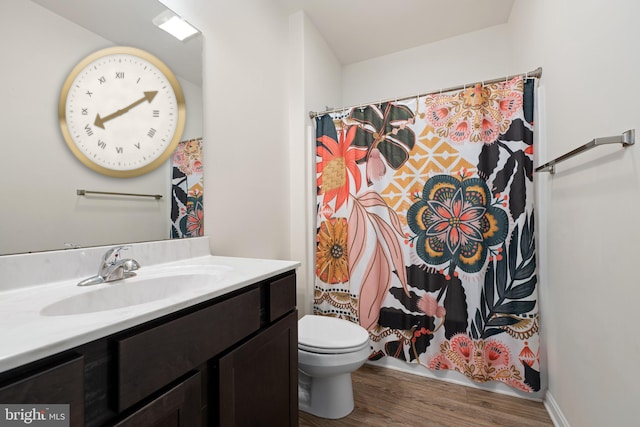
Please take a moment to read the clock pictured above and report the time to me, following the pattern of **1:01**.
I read **8:10**
